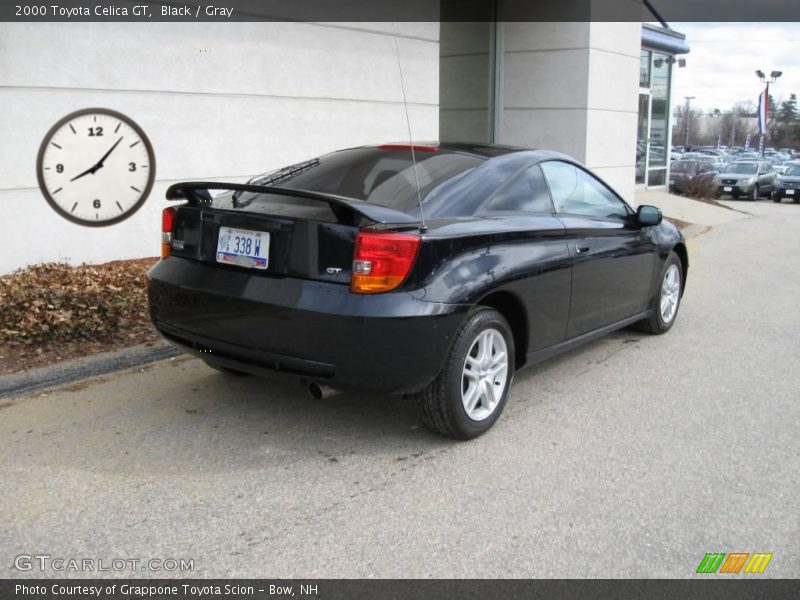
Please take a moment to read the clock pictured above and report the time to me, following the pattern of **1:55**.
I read **8:07**
